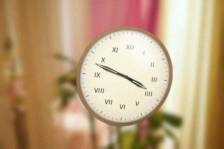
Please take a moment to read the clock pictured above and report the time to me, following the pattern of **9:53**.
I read **3:48**
